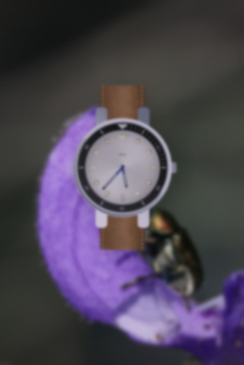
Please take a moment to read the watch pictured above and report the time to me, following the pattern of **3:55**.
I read **5:37**
